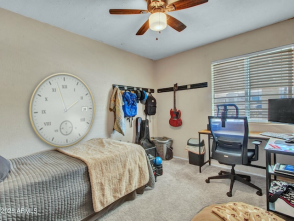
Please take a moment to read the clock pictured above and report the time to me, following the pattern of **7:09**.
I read **1:57**
